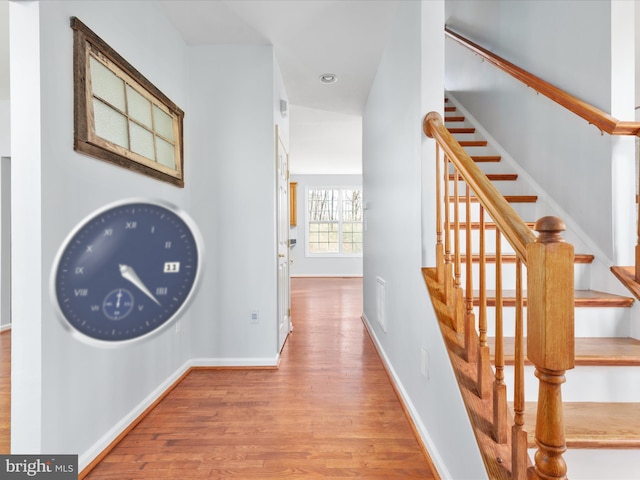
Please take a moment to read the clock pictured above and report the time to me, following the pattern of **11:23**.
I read **4:22**
